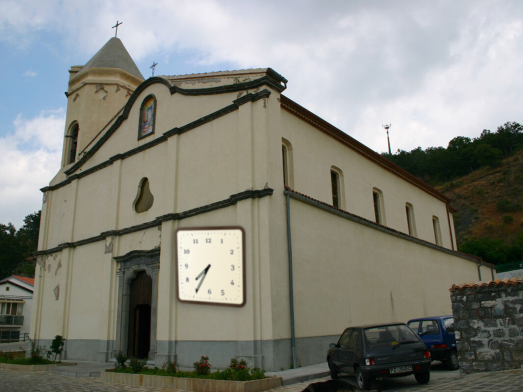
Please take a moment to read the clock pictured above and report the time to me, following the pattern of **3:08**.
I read **7:35**
